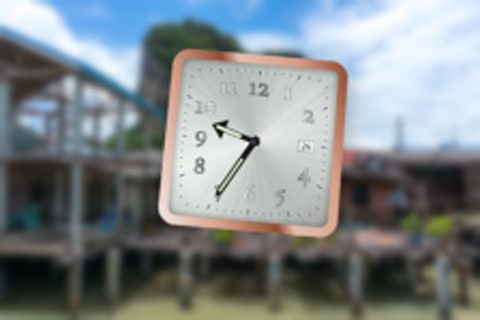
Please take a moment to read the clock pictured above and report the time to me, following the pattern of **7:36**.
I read **9:35**
